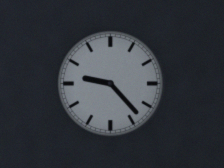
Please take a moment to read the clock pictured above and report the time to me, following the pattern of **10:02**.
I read **9:23**
